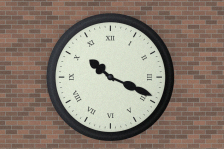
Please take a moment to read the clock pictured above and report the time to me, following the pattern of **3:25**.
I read **10:19**
